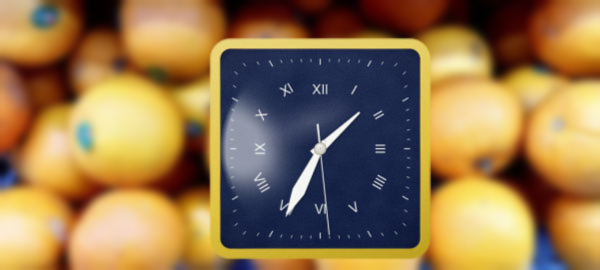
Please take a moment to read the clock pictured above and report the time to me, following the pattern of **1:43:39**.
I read **1:34:29**
